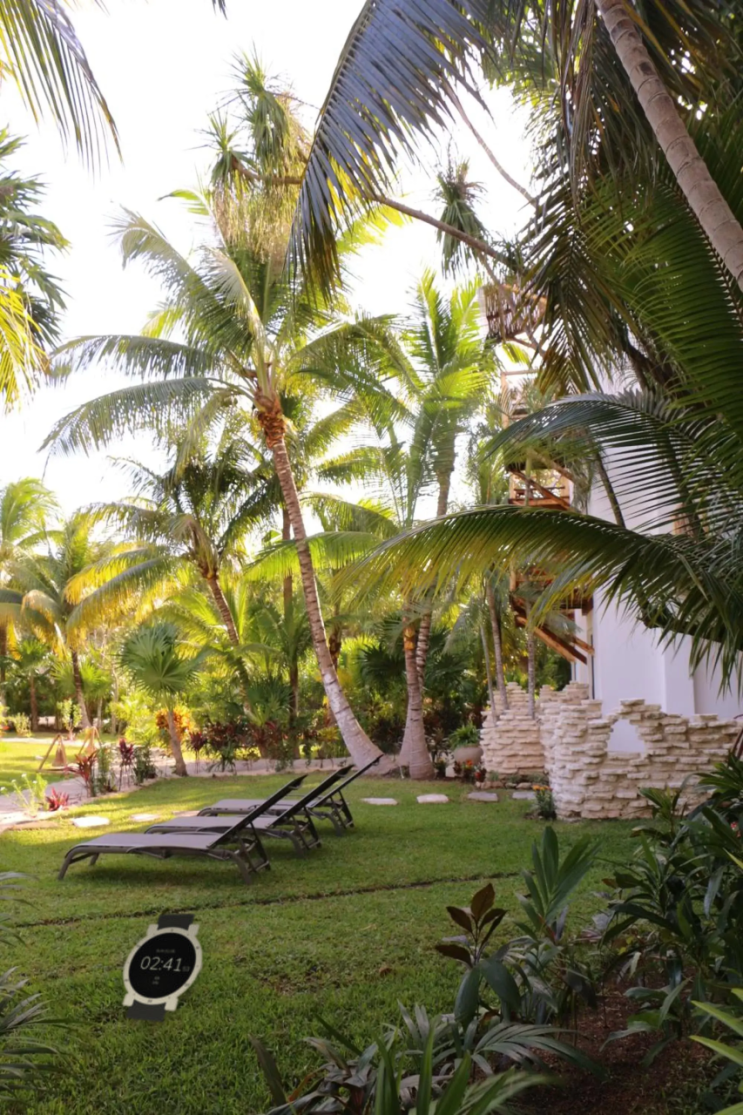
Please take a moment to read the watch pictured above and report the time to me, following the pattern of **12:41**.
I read **2:41**
